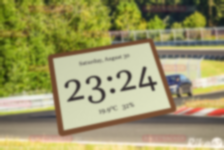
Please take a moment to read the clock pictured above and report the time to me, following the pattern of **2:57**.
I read **23:24**
